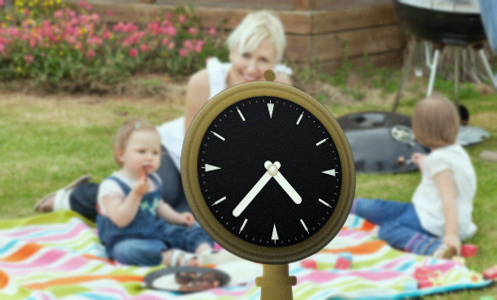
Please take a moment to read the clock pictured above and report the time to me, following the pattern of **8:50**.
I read **4:37**
